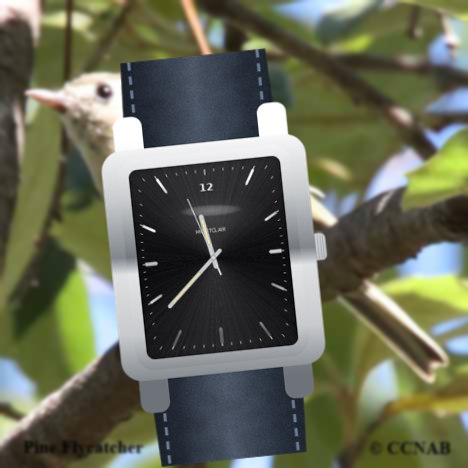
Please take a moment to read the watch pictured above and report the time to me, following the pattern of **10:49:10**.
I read **11:37:57**
